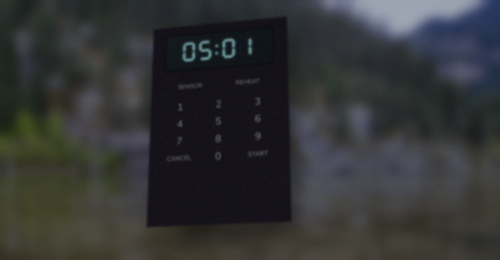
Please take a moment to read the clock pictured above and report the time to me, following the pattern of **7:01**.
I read **5:01**
